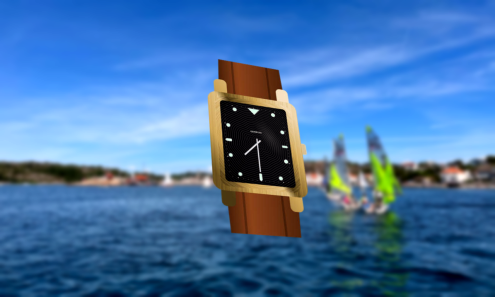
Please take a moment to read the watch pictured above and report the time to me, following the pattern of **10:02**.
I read **7:30**
